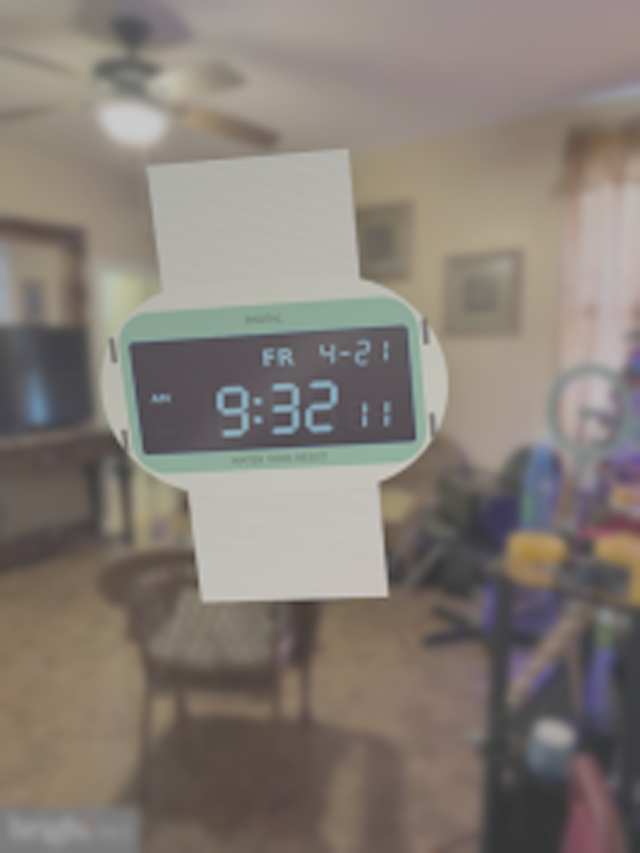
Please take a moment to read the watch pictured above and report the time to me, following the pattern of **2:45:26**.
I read **9:32:11**
